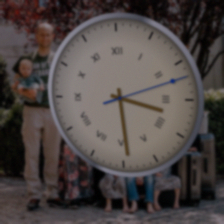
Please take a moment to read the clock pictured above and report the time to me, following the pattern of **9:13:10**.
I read **3:29:12**
